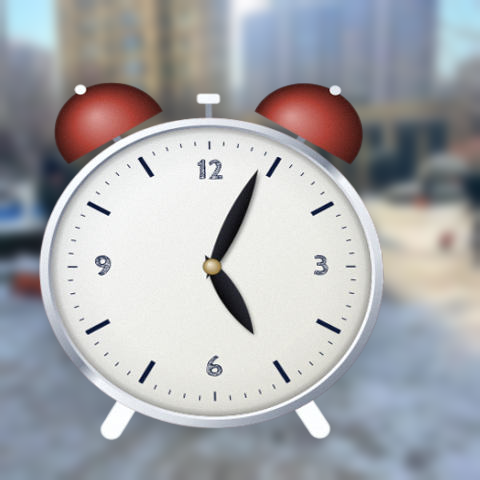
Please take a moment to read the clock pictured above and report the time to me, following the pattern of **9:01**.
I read **5:04**
